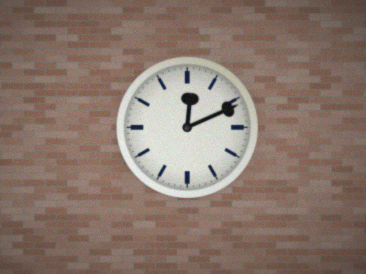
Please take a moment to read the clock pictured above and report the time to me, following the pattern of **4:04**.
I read **12:11**
